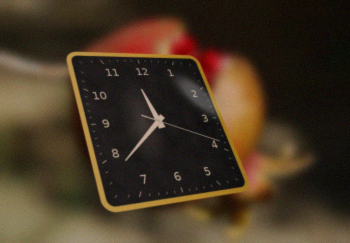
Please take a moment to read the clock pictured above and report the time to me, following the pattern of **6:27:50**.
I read **11:38:19**
